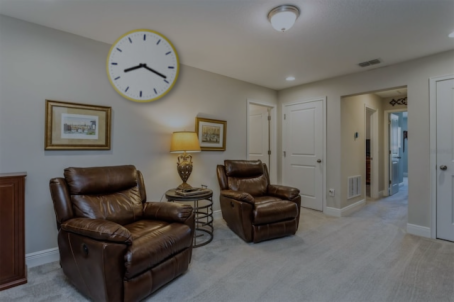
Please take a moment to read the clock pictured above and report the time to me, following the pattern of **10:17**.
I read **8:19**
